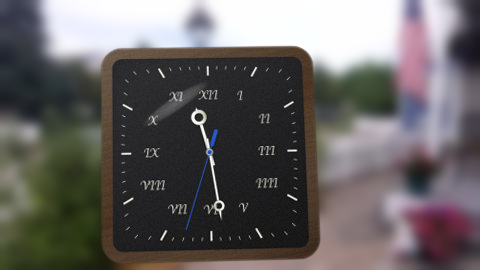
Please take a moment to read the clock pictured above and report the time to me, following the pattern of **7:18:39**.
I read **11:28:33**
